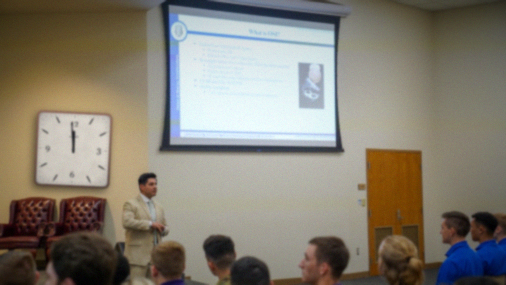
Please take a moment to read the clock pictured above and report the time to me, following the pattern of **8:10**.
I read **11:59**
